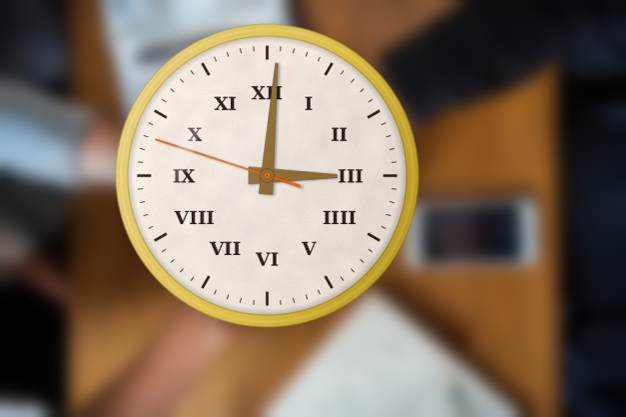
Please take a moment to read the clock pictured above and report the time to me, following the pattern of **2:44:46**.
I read **3:00:48**
